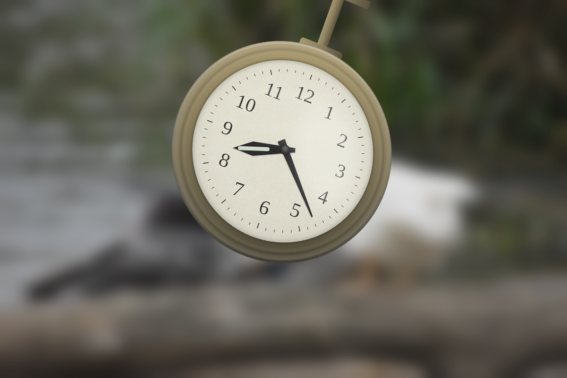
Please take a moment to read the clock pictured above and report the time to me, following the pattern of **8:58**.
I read **8:23**
